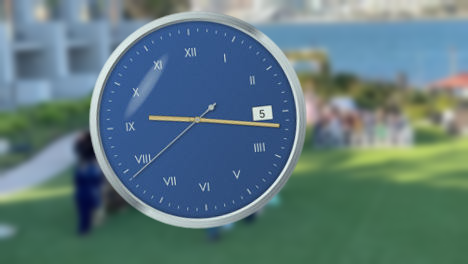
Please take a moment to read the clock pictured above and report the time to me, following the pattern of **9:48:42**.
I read **9:16:39**
